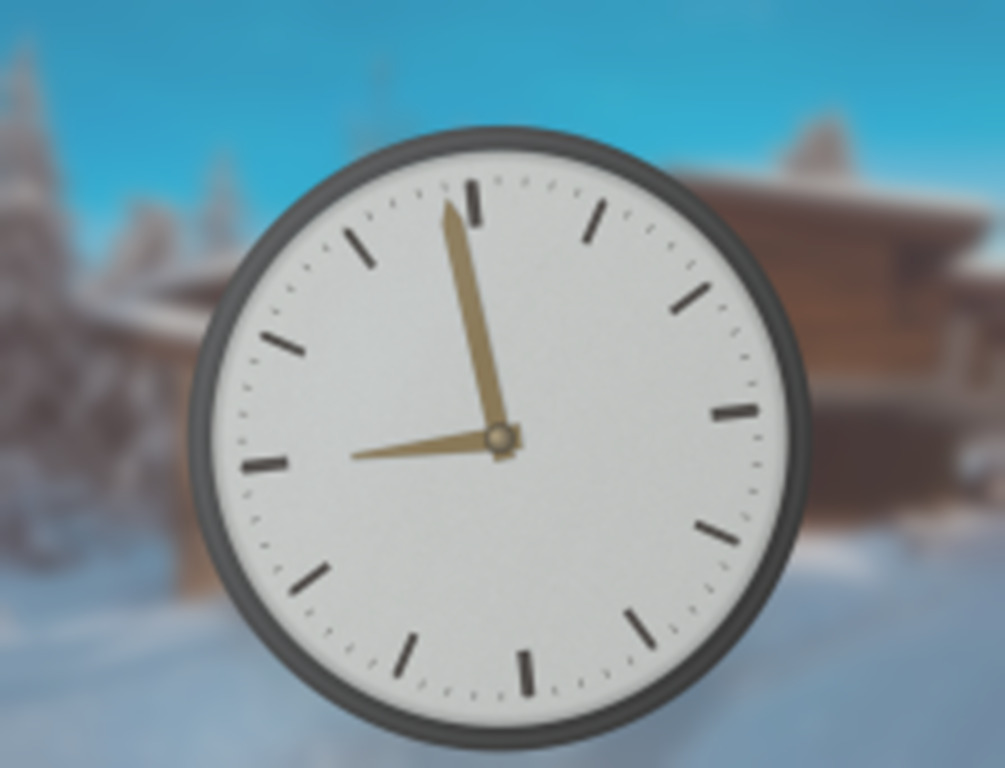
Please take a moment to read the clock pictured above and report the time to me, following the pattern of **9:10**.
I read **8:59**
